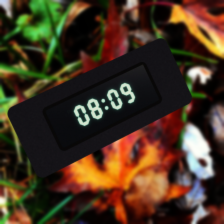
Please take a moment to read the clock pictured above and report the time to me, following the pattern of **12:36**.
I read **8:09**
